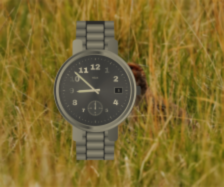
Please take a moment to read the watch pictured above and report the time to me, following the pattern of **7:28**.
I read **8:52**
